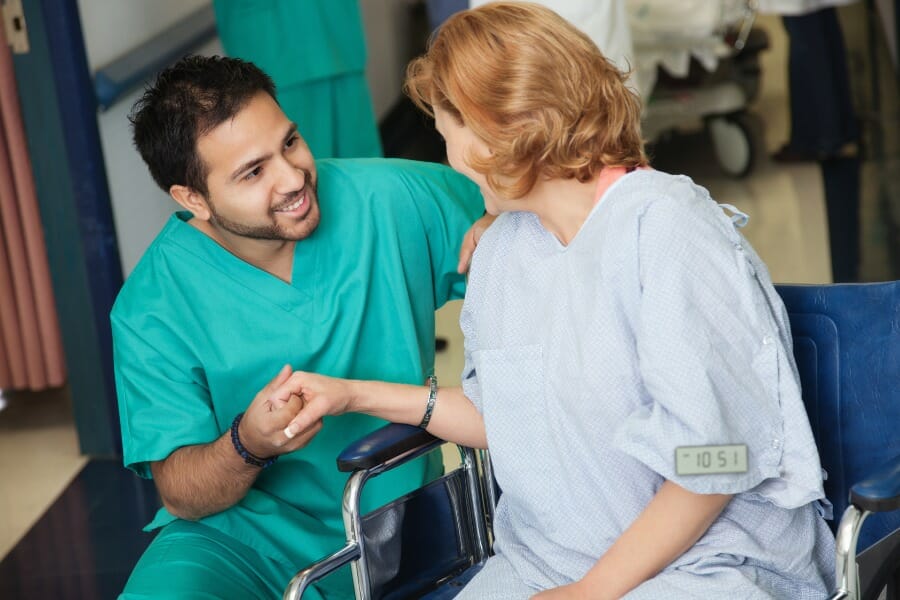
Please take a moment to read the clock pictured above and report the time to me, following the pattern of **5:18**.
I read **10:51**
